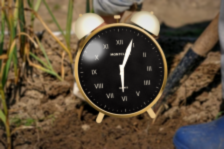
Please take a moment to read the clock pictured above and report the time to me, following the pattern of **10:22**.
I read **6:04**
